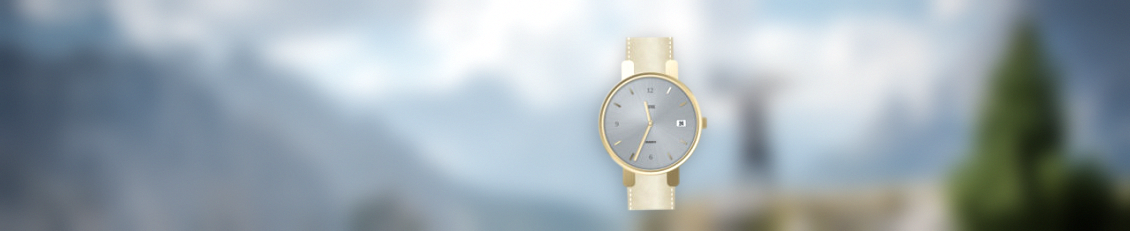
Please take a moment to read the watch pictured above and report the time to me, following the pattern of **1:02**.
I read **11:34**
